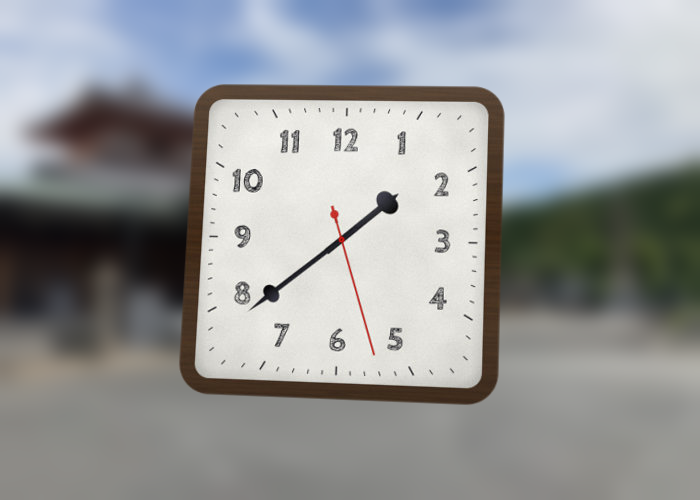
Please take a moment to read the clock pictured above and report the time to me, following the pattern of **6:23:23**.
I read **1:38:27**
